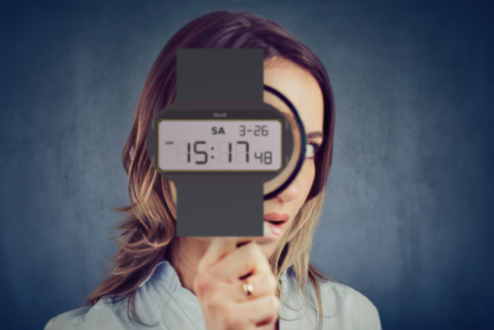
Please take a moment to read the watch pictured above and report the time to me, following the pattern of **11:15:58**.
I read **15:17:48**
